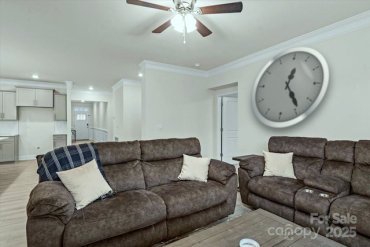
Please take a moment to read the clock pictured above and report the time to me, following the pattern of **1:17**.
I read **12:24**
